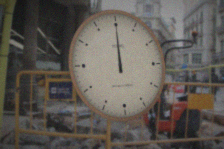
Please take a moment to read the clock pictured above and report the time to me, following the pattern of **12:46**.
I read **12:00**
